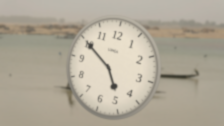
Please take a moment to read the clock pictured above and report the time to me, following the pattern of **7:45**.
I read **4:50**
